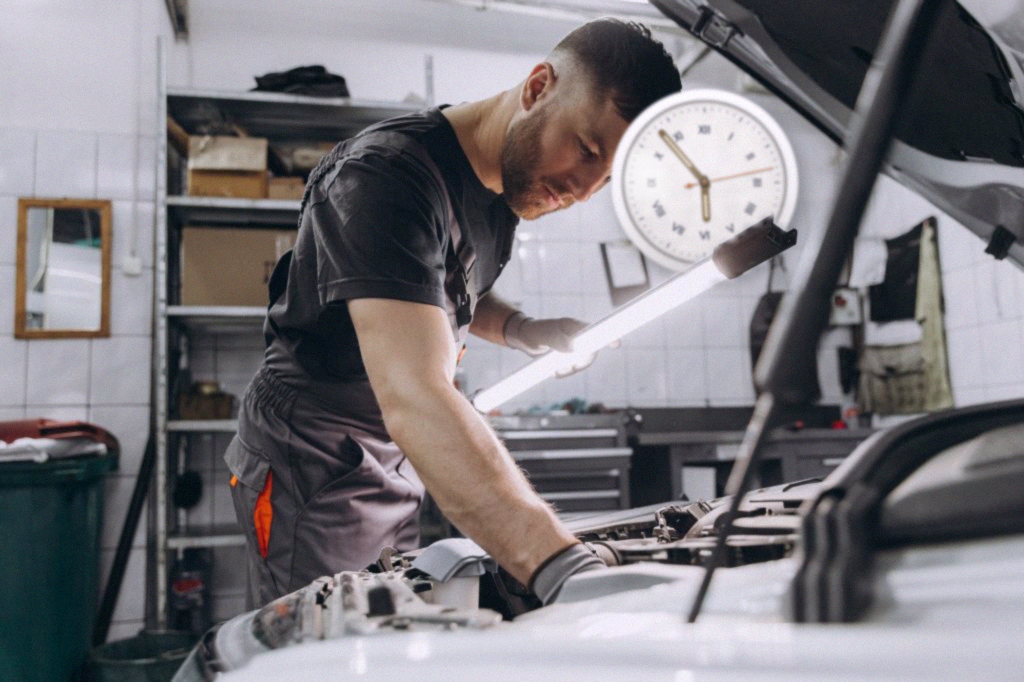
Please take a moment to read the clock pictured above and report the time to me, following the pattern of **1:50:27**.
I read **5:53:13**
